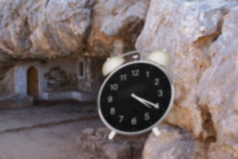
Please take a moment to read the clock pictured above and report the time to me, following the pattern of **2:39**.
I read **4:20**
